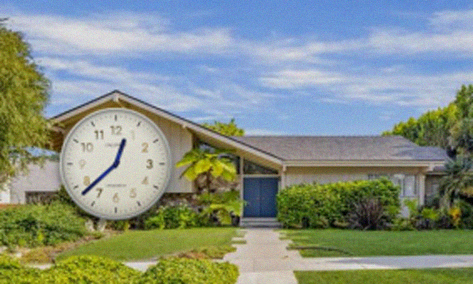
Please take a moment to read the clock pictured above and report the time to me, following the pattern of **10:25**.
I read **12:38**
